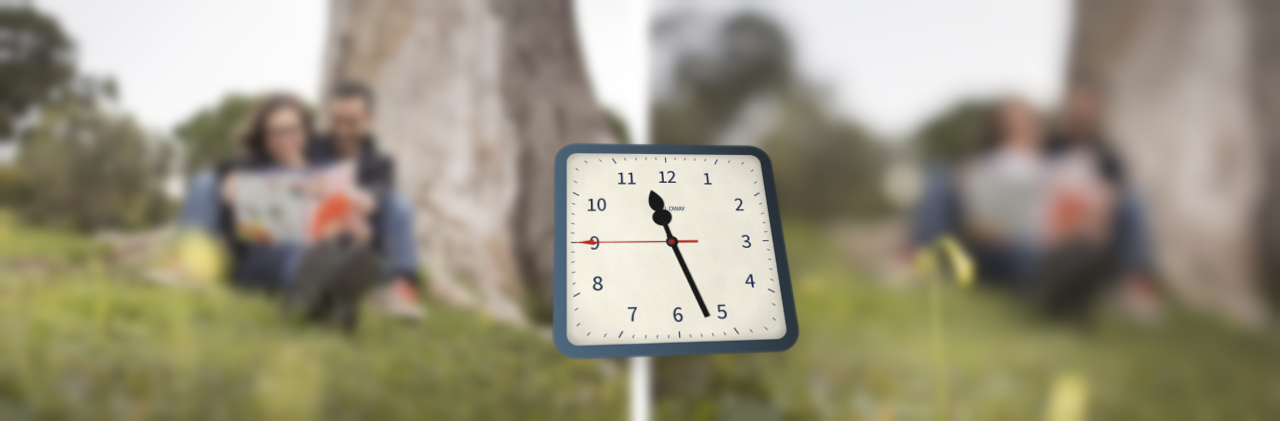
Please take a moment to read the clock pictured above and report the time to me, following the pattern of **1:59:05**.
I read **11:26:45**
